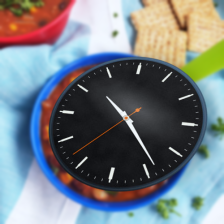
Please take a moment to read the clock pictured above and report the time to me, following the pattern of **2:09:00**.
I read **10:23:37**
